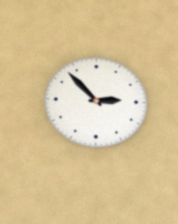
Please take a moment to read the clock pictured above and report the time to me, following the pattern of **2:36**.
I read **2:53**
